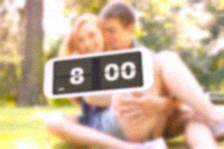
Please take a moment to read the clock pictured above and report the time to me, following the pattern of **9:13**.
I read **8:00**
